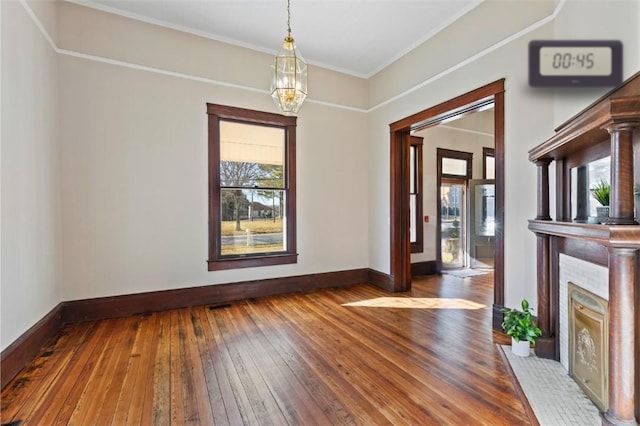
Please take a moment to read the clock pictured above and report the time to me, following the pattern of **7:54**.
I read **0:45**
